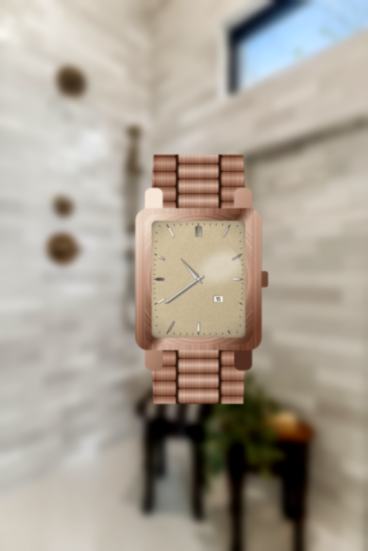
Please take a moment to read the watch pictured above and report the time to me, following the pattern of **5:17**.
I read **10:39**
